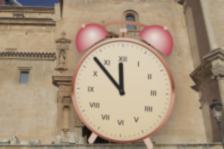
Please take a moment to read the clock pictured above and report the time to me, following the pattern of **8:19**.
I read **11:53**
